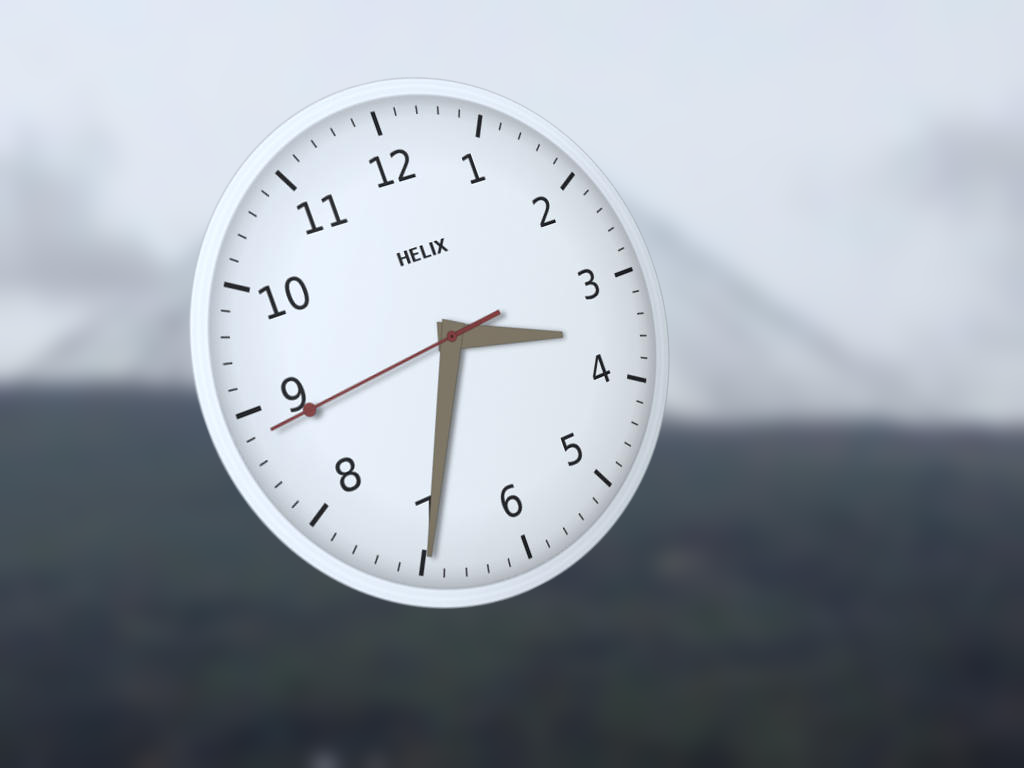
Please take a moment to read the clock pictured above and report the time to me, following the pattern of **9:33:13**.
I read **3:34:44**
